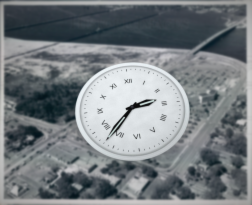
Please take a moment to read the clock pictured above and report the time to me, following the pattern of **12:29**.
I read **2:37**
